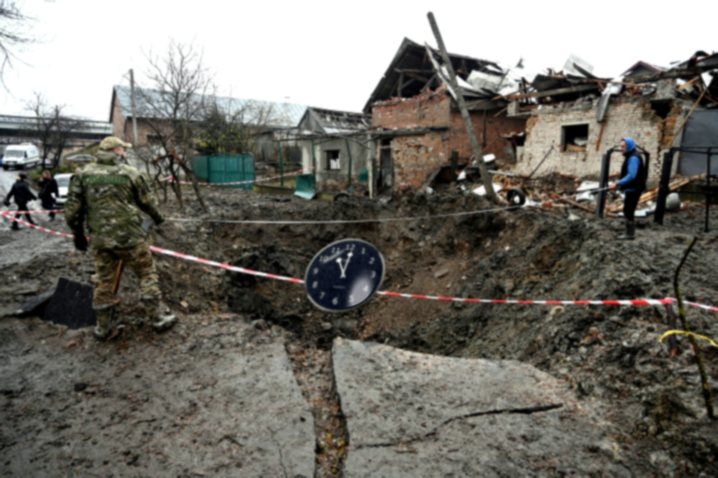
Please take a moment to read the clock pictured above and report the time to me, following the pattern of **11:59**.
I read **11:01**
